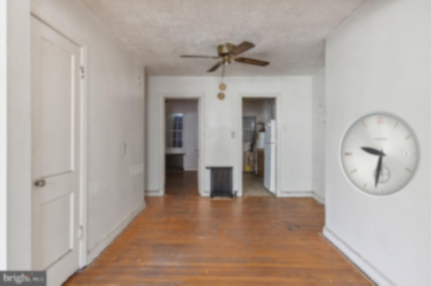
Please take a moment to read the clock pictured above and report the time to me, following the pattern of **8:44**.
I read **9:32**
